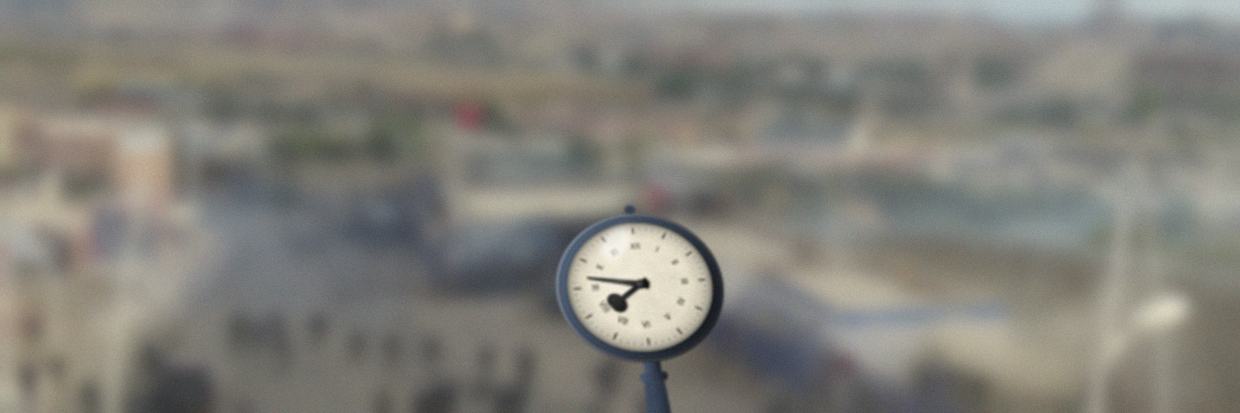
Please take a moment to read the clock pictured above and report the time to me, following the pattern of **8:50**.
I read **7:47**
